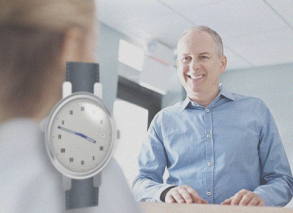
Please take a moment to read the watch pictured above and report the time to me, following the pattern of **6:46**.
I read **3:48**
